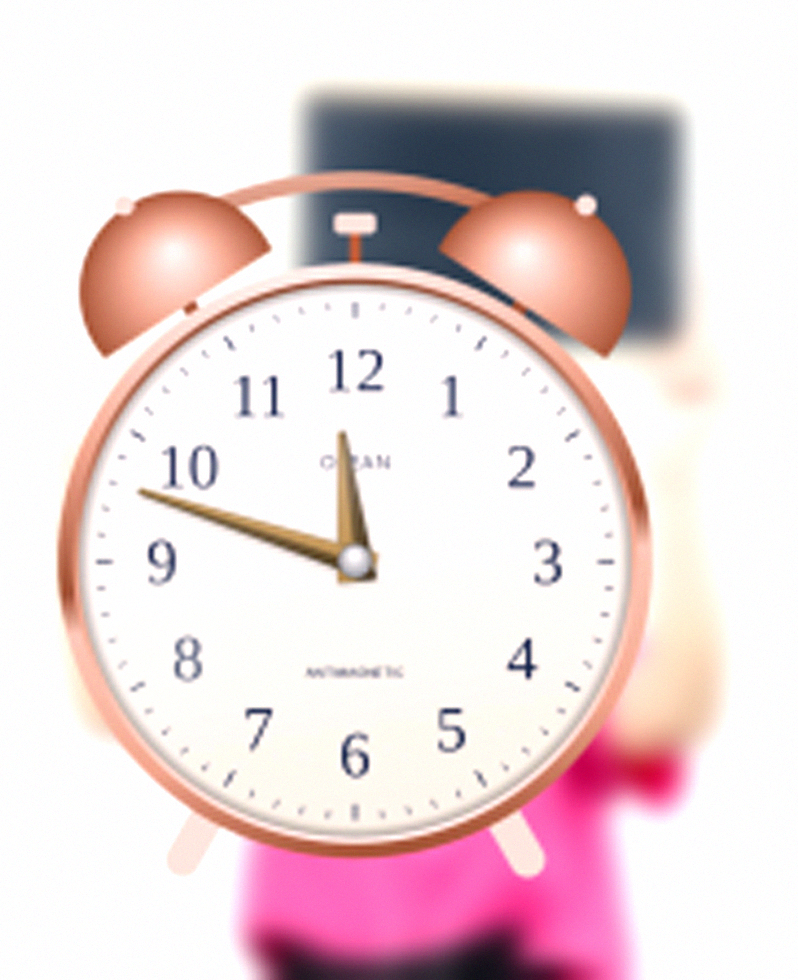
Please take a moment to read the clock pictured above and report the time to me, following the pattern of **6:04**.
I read **11:48**
